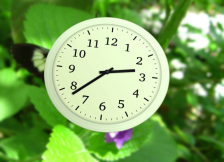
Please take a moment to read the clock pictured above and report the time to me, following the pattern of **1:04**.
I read **2:38**
